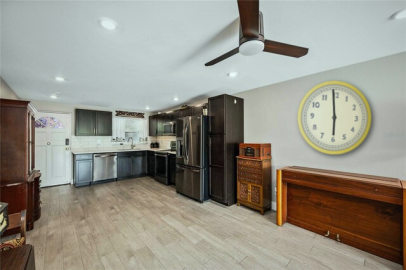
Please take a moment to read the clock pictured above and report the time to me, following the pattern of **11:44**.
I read **5:59**
